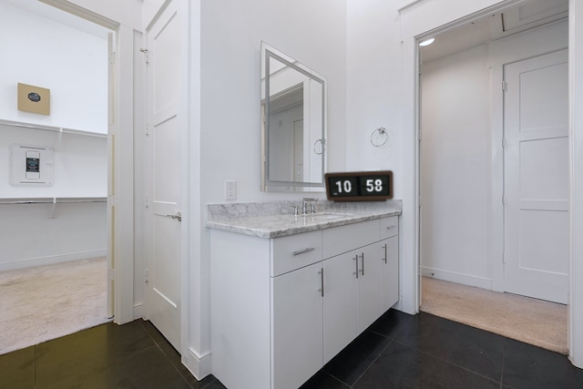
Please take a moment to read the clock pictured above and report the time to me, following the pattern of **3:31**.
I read **10:58**
